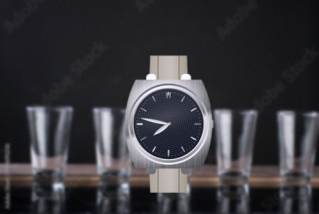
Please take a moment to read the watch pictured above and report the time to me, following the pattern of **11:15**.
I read **7:47**
